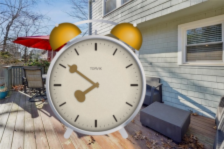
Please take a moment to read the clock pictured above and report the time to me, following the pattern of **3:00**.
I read **7:51**
